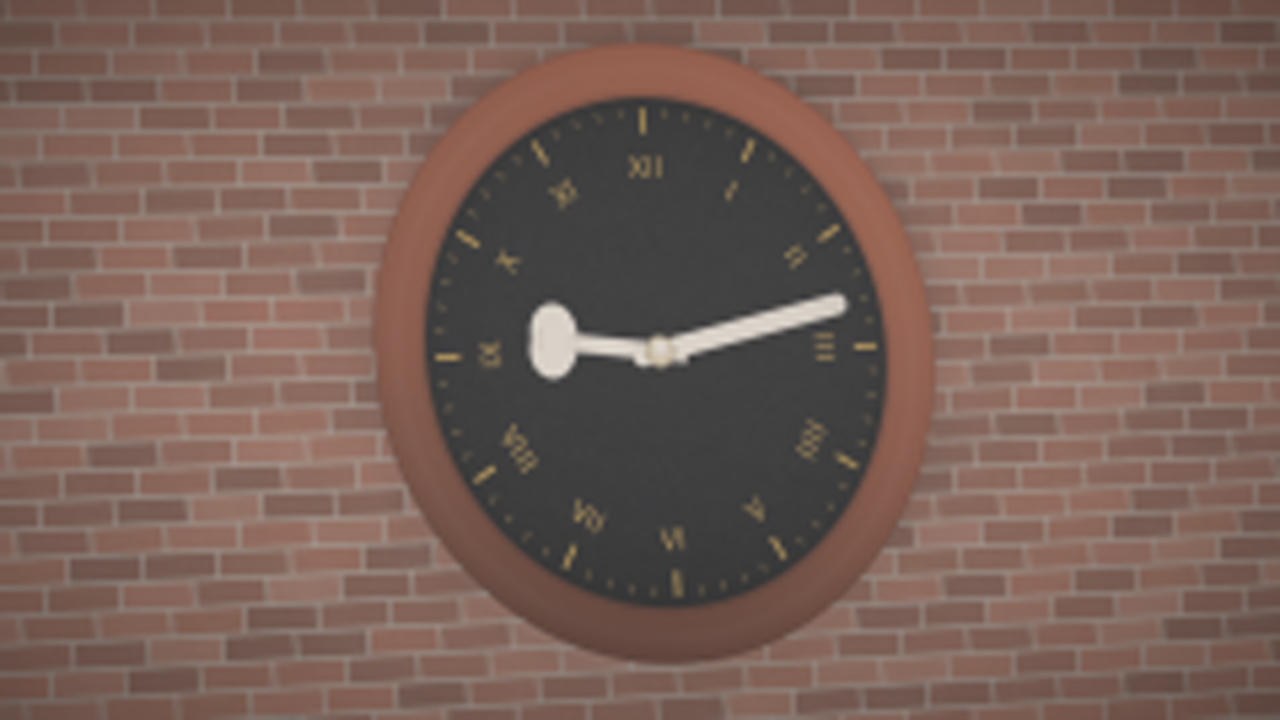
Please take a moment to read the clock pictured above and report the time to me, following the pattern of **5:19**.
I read **9:13**
